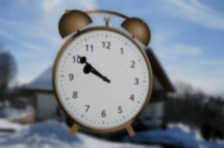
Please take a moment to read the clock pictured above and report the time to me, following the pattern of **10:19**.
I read **9:51**
